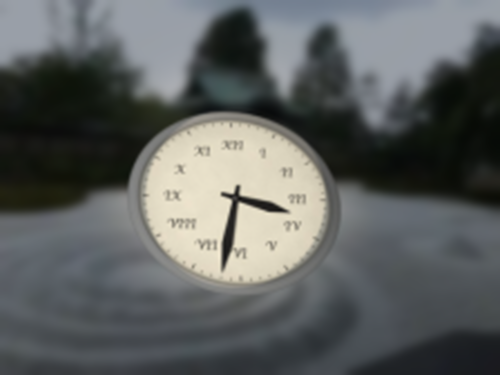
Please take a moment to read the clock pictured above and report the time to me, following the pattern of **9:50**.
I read **3:32**
